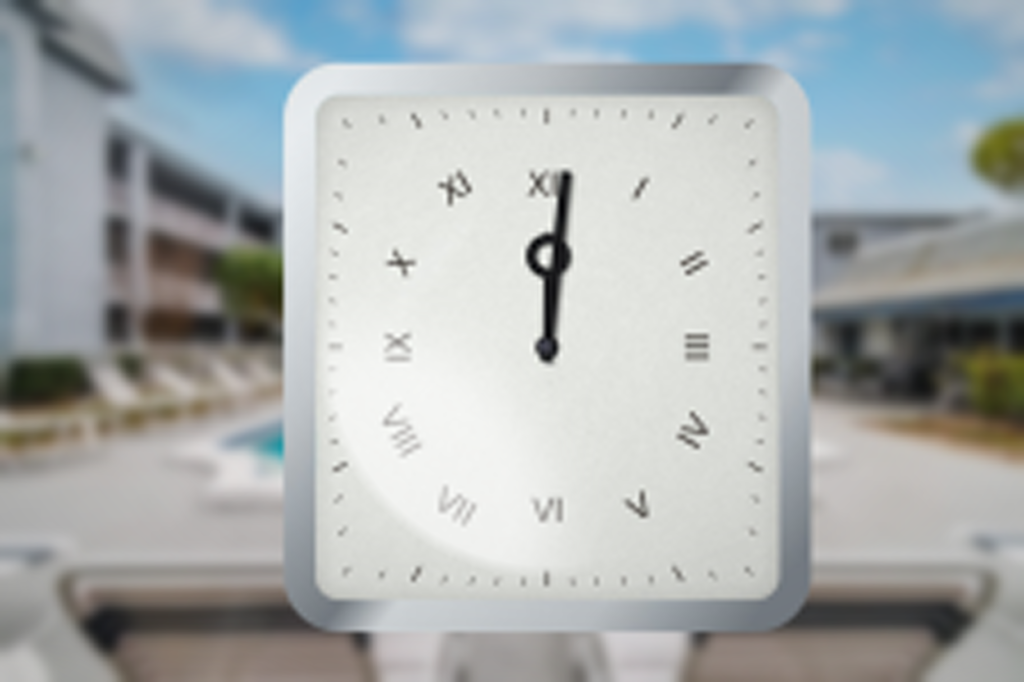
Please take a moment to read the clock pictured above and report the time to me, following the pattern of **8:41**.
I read **12:01**
